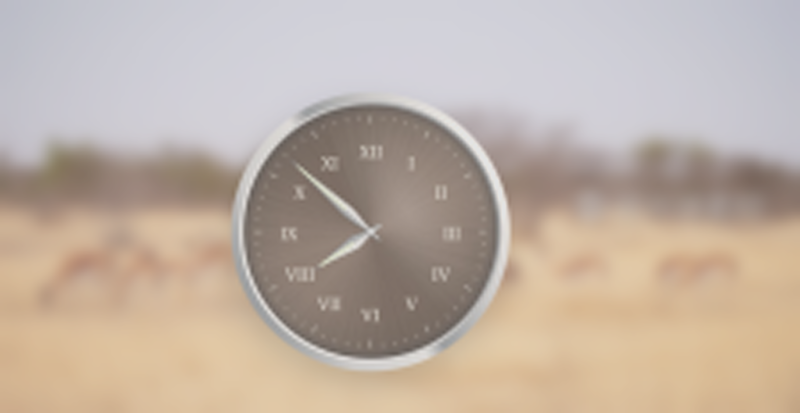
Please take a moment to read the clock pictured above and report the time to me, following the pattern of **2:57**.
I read **7:52**
